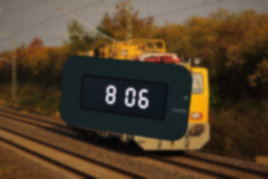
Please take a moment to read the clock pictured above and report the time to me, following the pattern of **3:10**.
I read **8:06**
